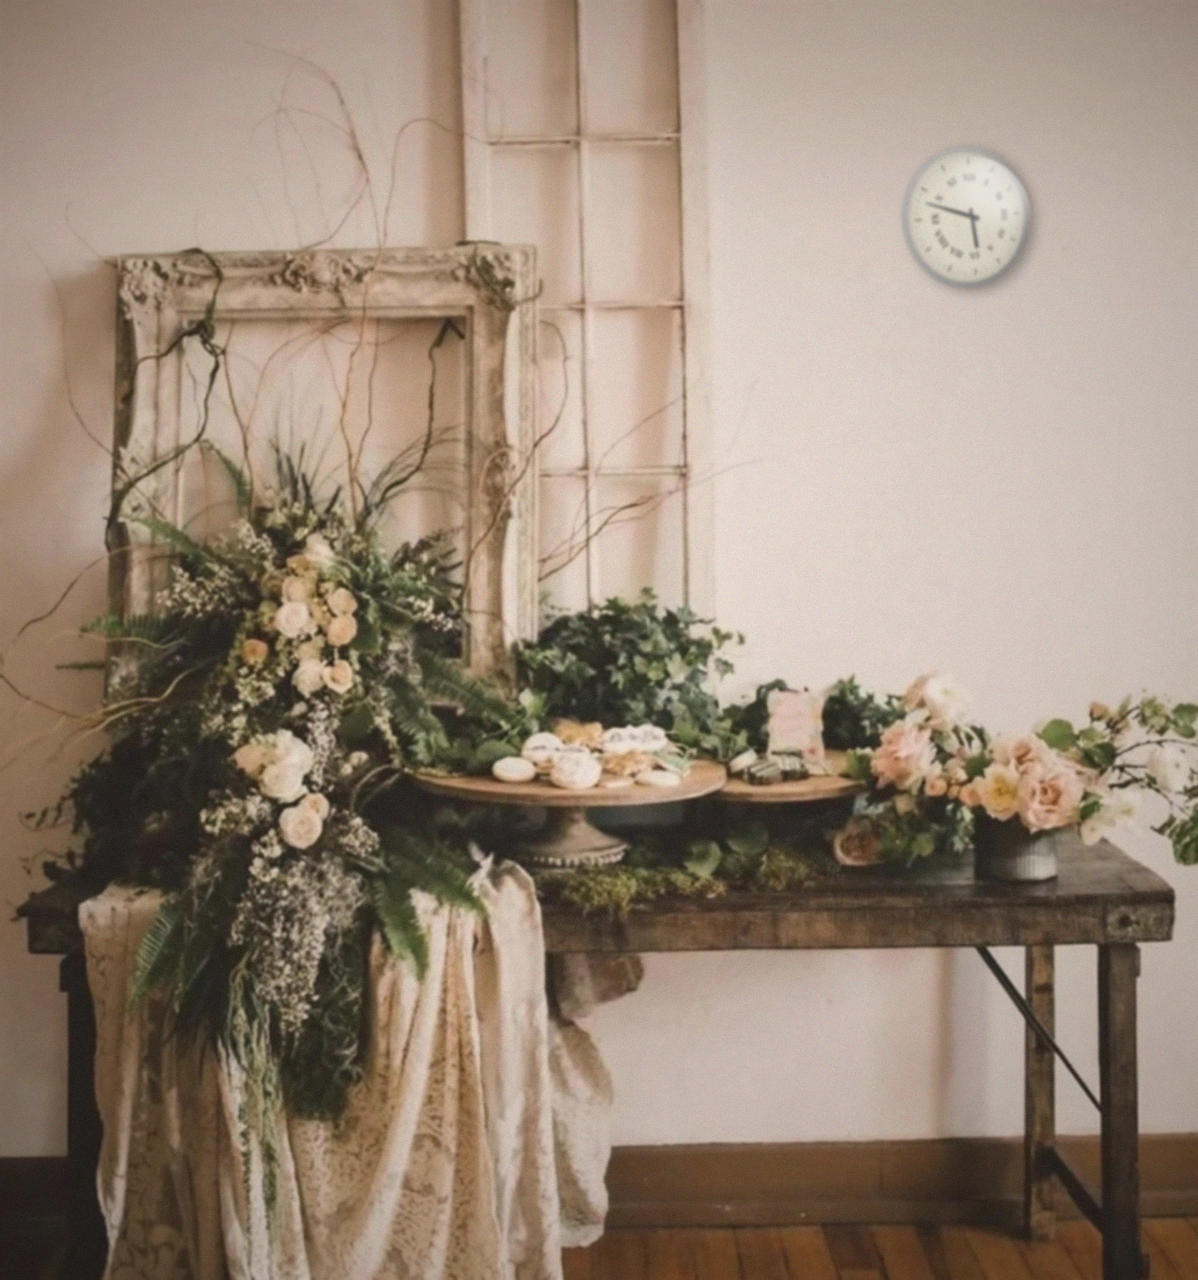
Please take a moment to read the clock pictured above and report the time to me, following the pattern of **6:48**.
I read **5:48**
